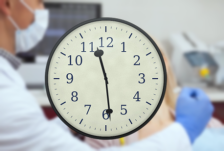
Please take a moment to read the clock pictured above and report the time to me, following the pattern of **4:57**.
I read **11:29**
